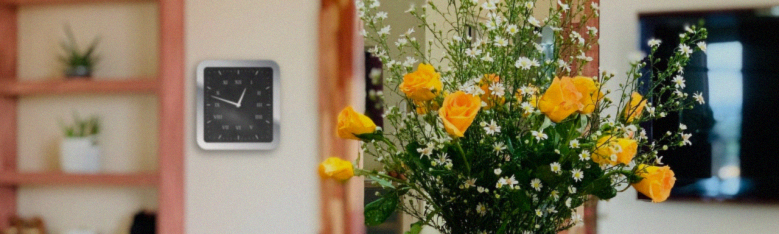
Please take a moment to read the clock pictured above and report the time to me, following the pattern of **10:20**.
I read **12:48**
